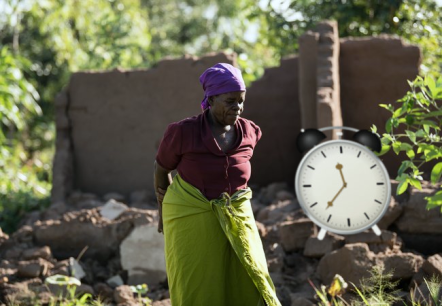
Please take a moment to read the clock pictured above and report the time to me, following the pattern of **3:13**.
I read **11:37**
